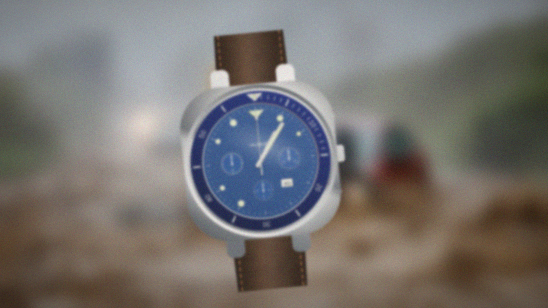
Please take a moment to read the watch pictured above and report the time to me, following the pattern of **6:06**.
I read **1:06**
